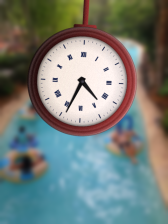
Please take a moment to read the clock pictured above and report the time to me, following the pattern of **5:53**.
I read **4:34**
